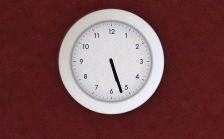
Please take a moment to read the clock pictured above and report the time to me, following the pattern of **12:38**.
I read **5:27**
